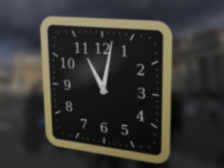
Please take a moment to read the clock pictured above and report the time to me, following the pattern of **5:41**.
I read **11:02**
